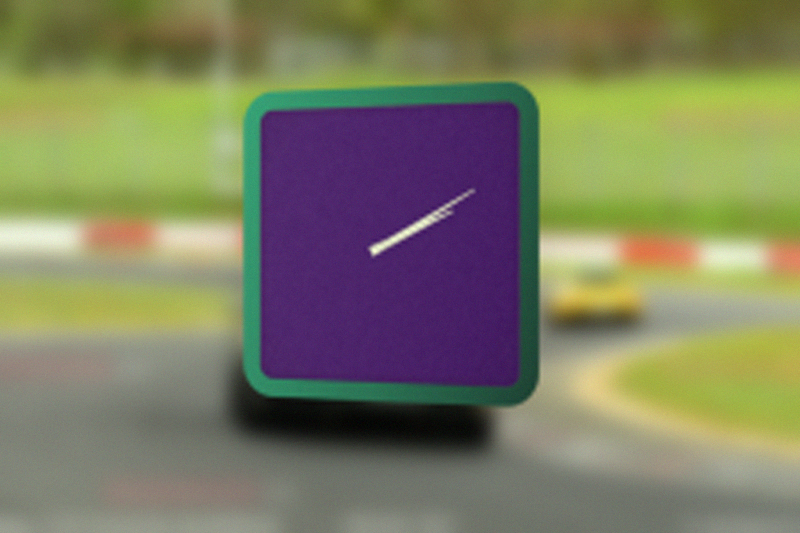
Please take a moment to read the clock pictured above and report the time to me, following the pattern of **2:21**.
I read **2:10**
